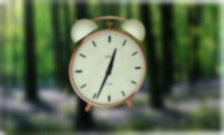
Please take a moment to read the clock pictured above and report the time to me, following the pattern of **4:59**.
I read **12:34**
